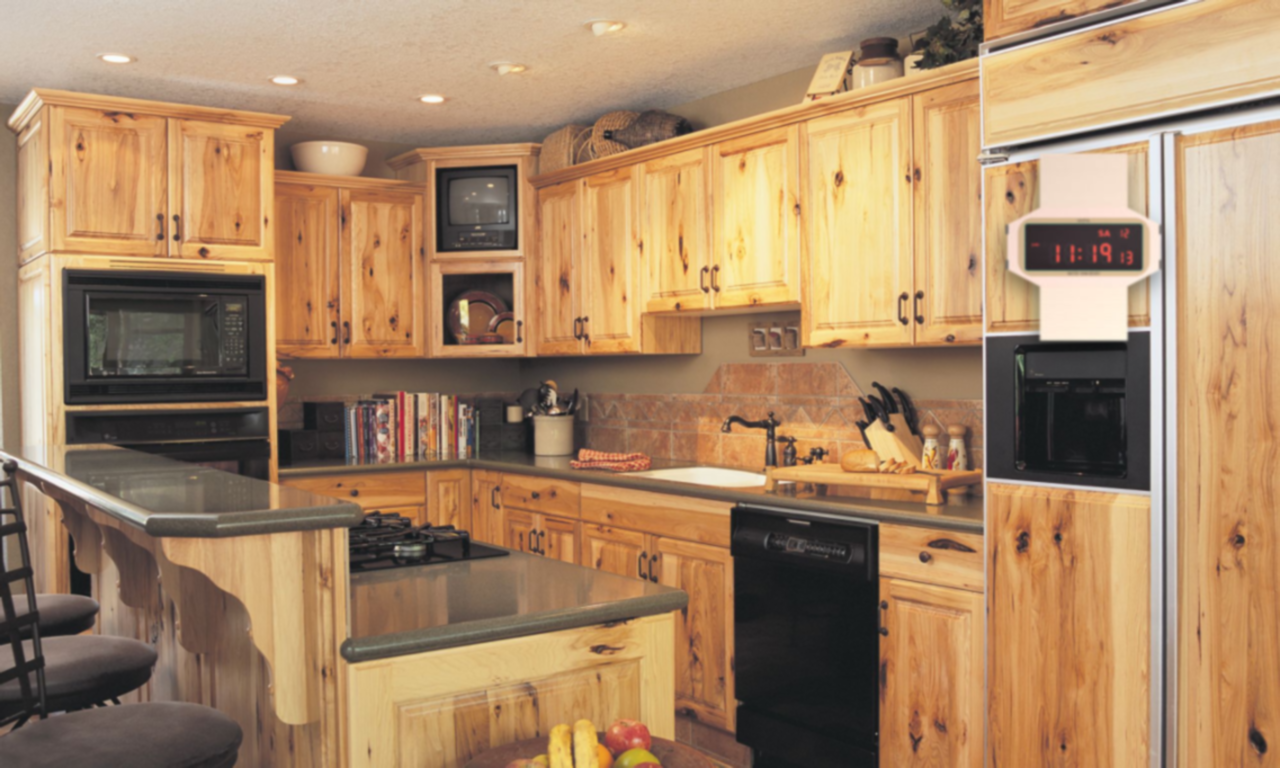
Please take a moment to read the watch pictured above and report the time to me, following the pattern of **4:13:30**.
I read **11:19:13**
